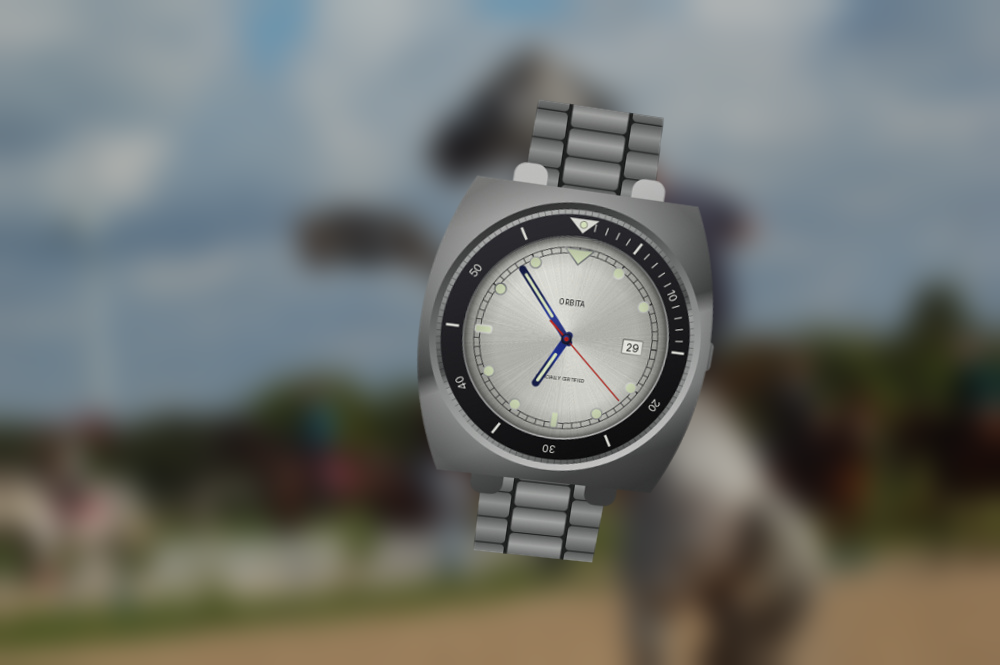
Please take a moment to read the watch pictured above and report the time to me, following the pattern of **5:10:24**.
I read **6:53:22**
